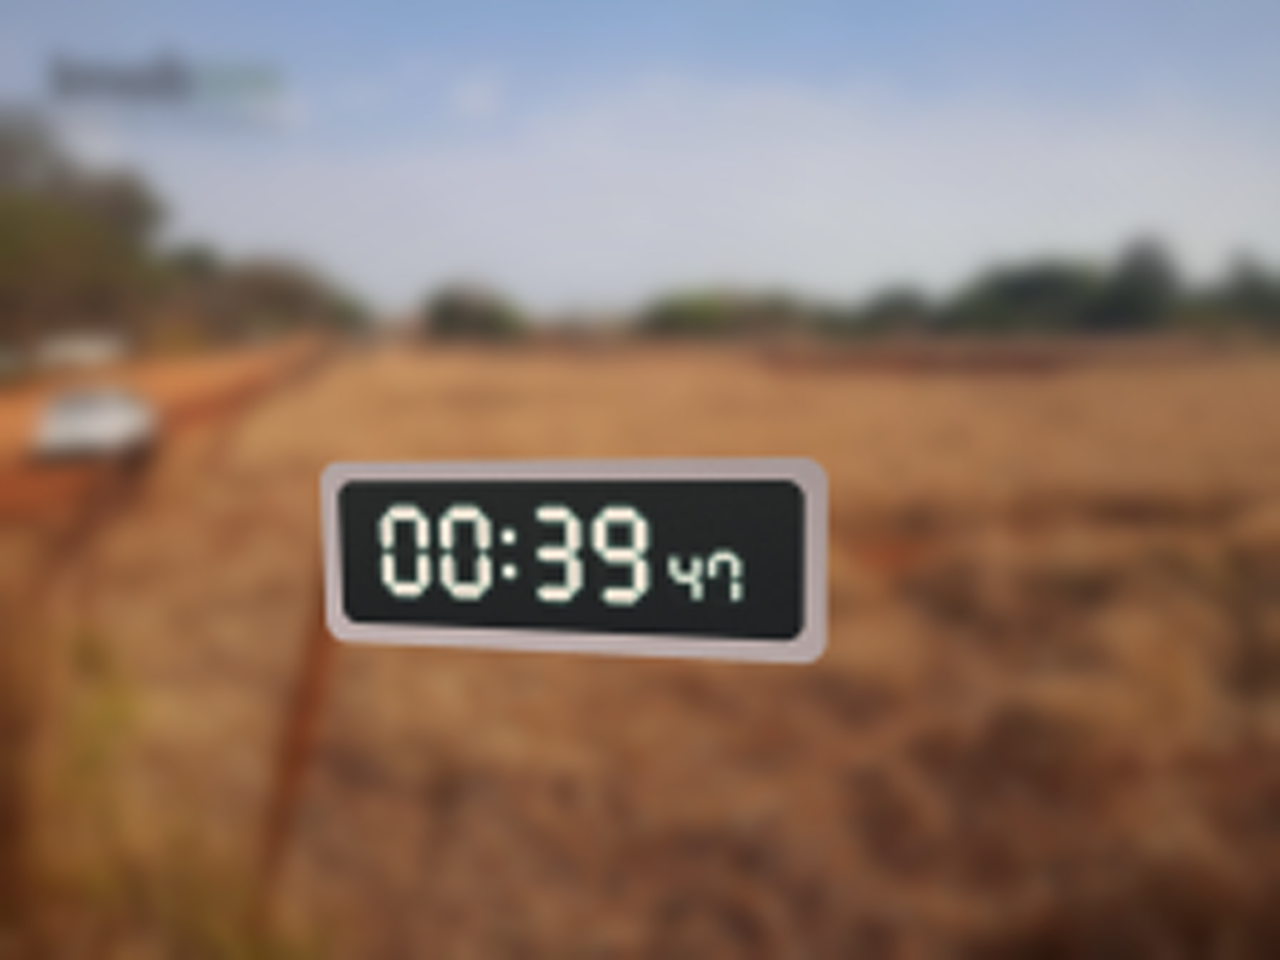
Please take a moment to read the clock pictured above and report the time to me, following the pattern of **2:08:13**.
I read **0:39:47**
